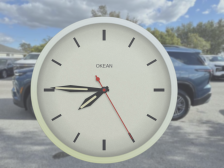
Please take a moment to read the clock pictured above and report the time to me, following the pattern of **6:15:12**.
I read **7:45:25**
